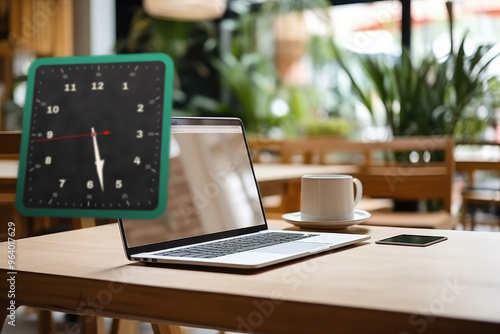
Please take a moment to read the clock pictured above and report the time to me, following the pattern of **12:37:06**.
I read **5:27:44**
